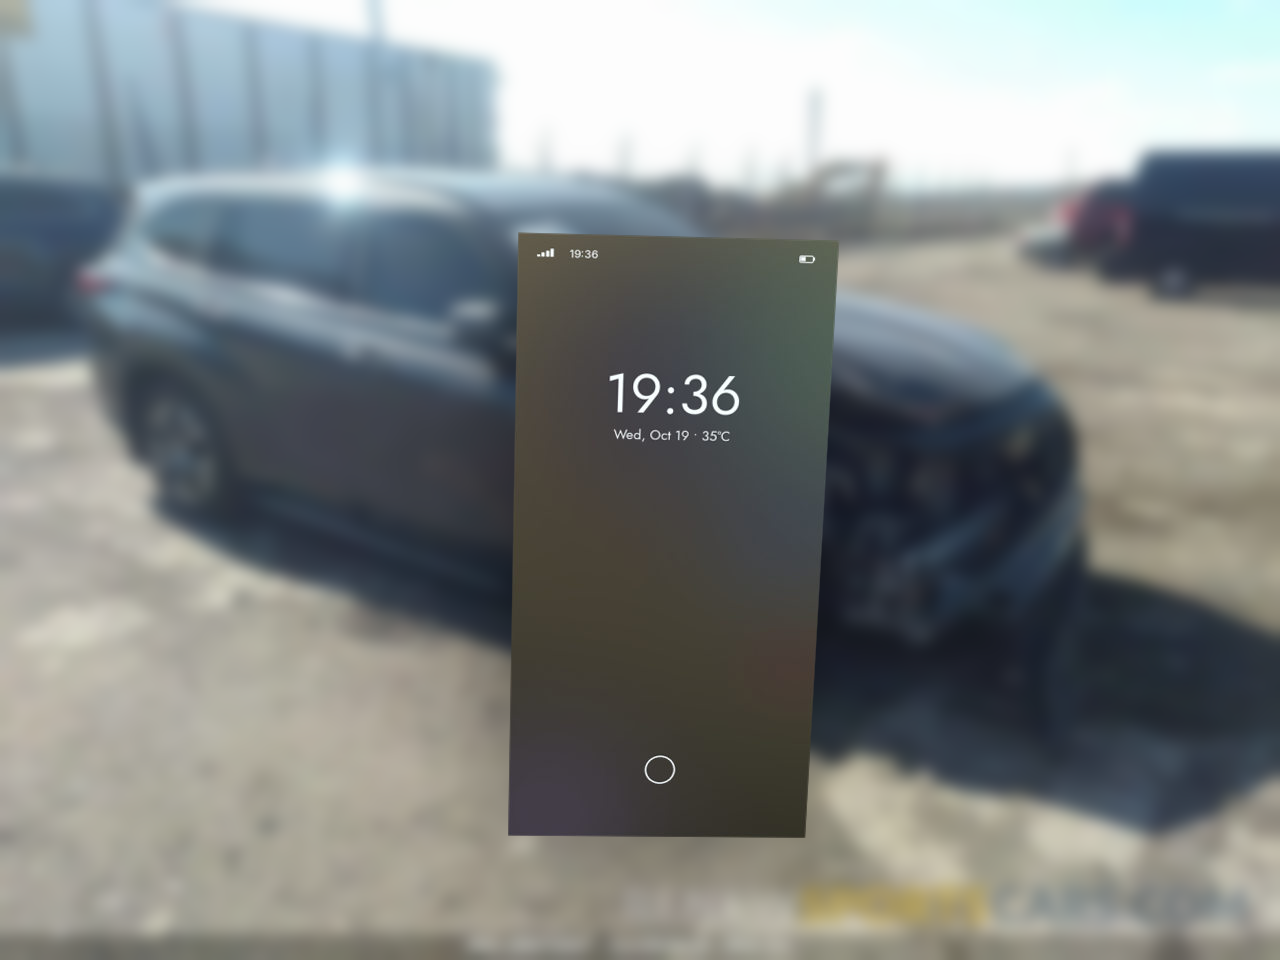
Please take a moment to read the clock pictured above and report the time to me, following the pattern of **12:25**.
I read **19:36**
